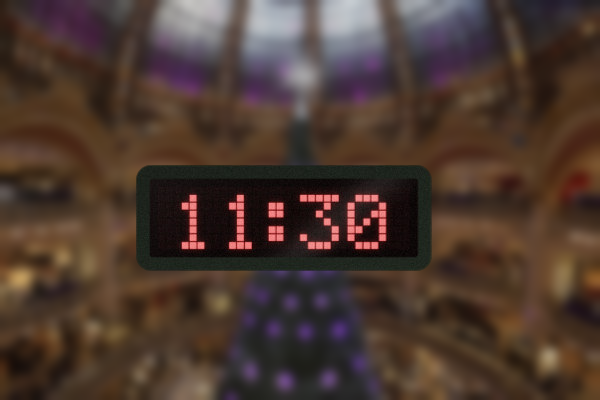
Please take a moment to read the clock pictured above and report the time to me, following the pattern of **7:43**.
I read **11:30**
